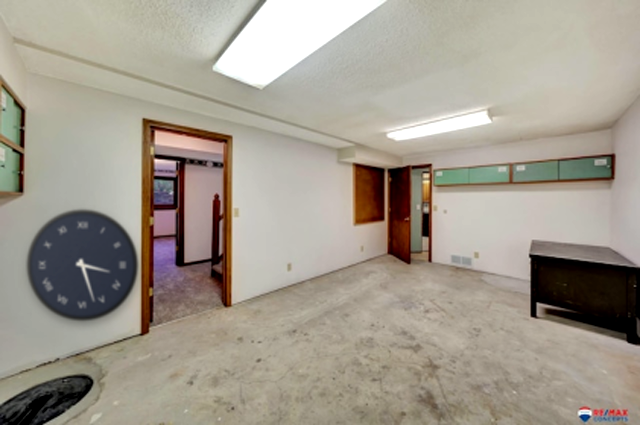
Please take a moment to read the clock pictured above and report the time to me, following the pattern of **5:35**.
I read **3:27**
